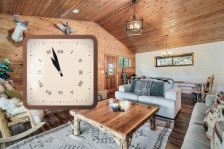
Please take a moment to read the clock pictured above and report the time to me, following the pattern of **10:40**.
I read **10:57**
